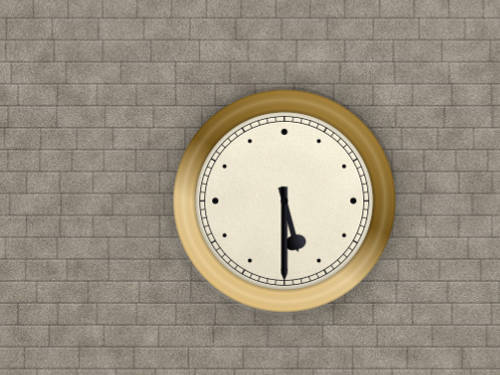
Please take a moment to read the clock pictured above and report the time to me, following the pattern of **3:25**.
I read **5:30**
